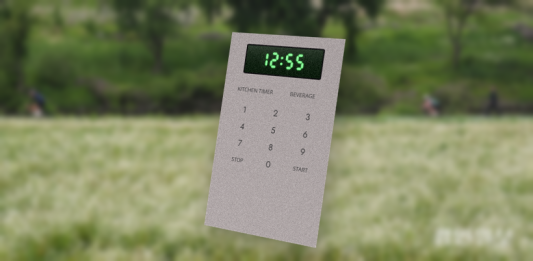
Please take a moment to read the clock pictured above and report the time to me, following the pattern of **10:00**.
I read **12:55**
